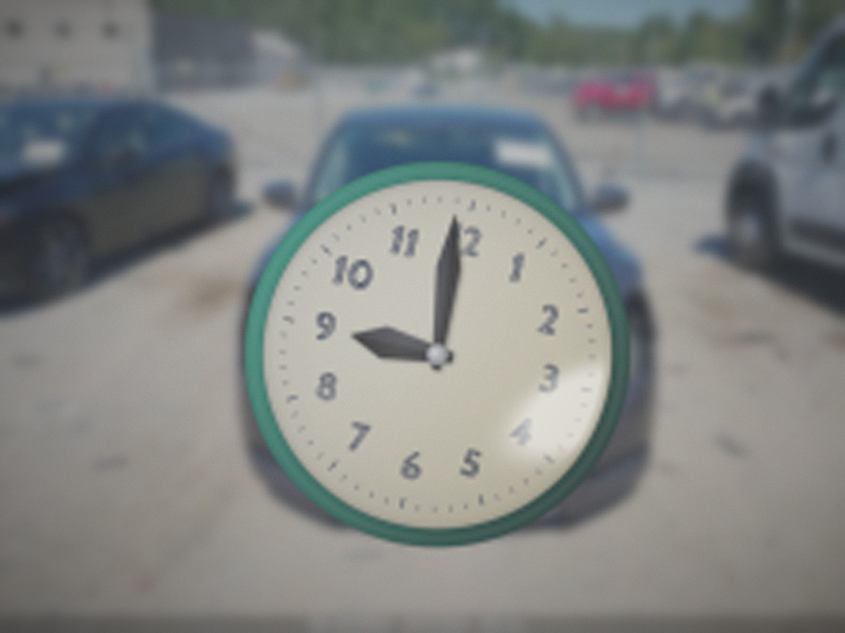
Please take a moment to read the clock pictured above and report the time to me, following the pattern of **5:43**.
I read **8:59**
